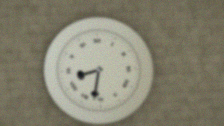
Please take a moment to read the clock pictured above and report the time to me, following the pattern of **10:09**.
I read **8:32**
